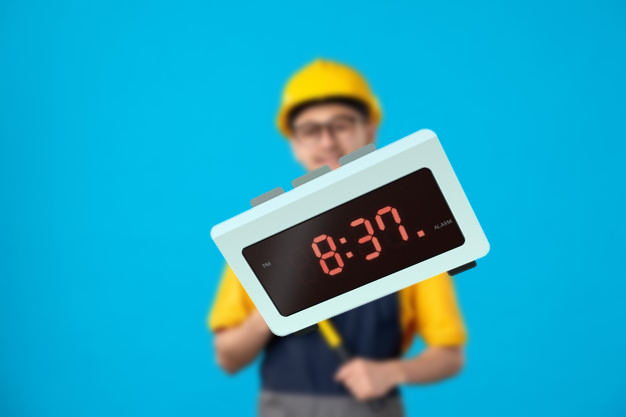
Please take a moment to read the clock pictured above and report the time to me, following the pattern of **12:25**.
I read **8:37**
